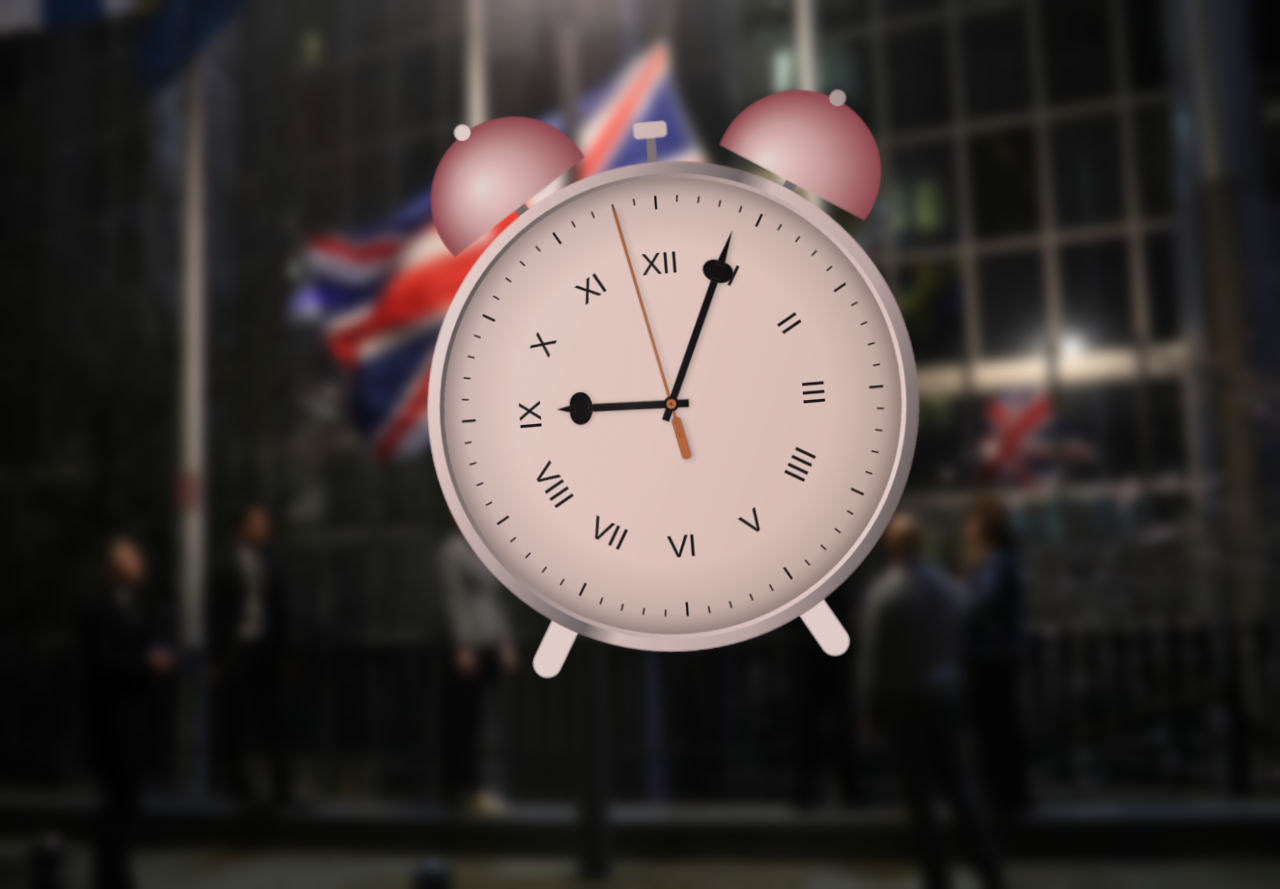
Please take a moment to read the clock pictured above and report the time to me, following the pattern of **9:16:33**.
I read **9:03:58**
